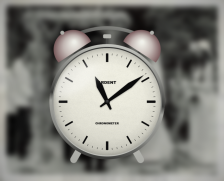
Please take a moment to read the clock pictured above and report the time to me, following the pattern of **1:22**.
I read **11:09**
